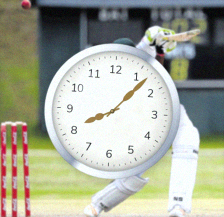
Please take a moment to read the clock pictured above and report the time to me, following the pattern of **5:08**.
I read **8:07**
